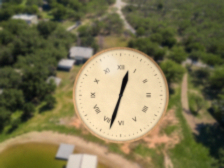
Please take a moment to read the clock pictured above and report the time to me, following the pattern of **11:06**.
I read **12:33**
